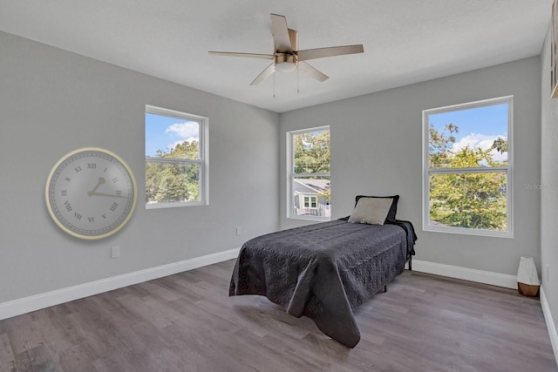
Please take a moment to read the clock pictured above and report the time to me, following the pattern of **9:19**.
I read **1:16**
